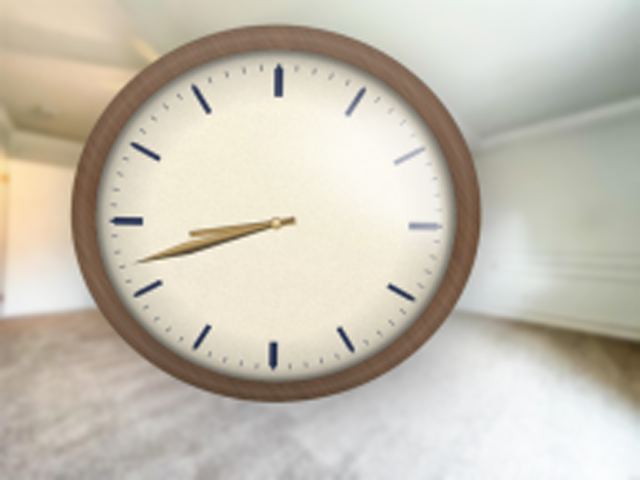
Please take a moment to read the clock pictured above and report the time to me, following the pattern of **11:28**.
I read **8:42**
